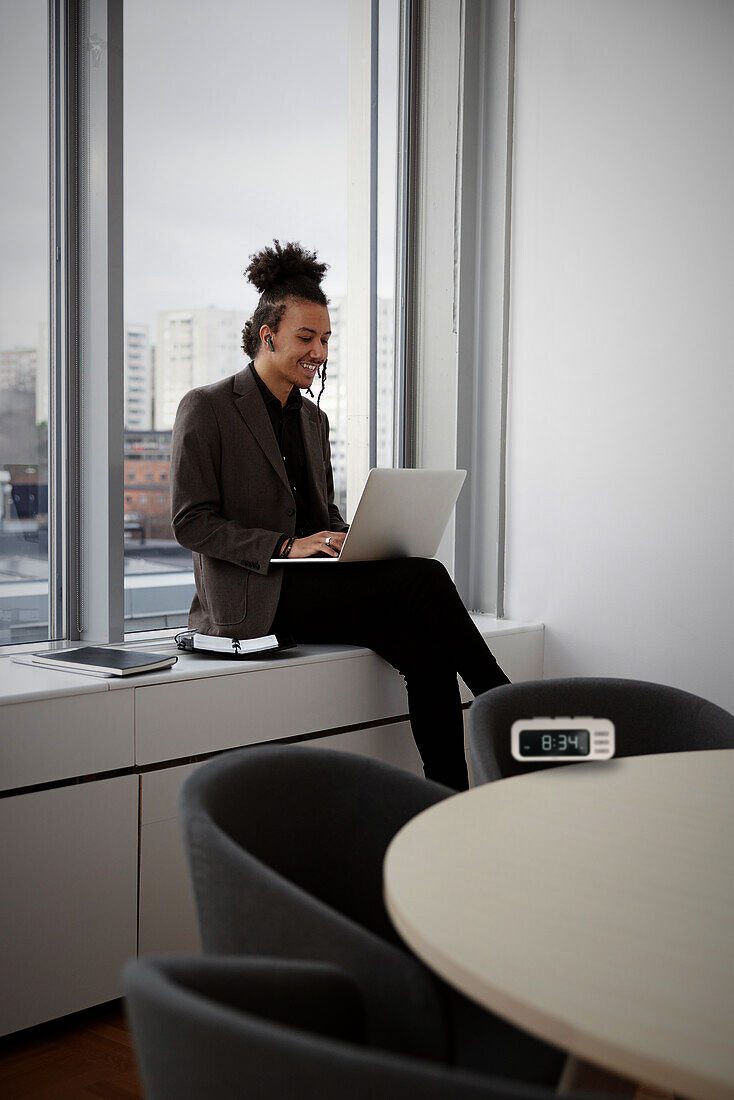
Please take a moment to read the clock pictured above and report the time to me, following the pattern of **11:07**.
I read **8:34**
